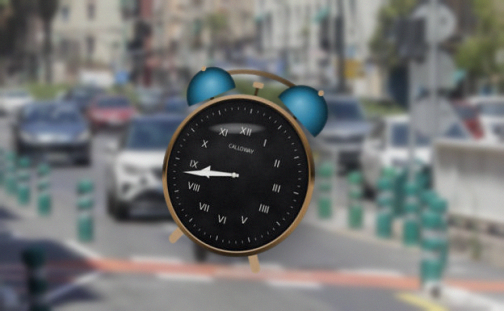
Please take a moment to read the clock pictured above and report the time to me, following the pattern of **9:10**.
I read **8:43**
